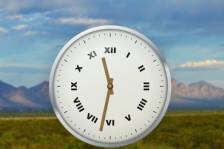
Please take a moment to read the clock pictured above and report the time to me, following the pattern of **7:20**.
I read **11:32**
